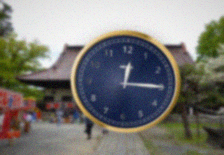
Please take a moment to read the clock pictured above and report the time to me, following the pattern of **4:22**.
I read **12:15**
